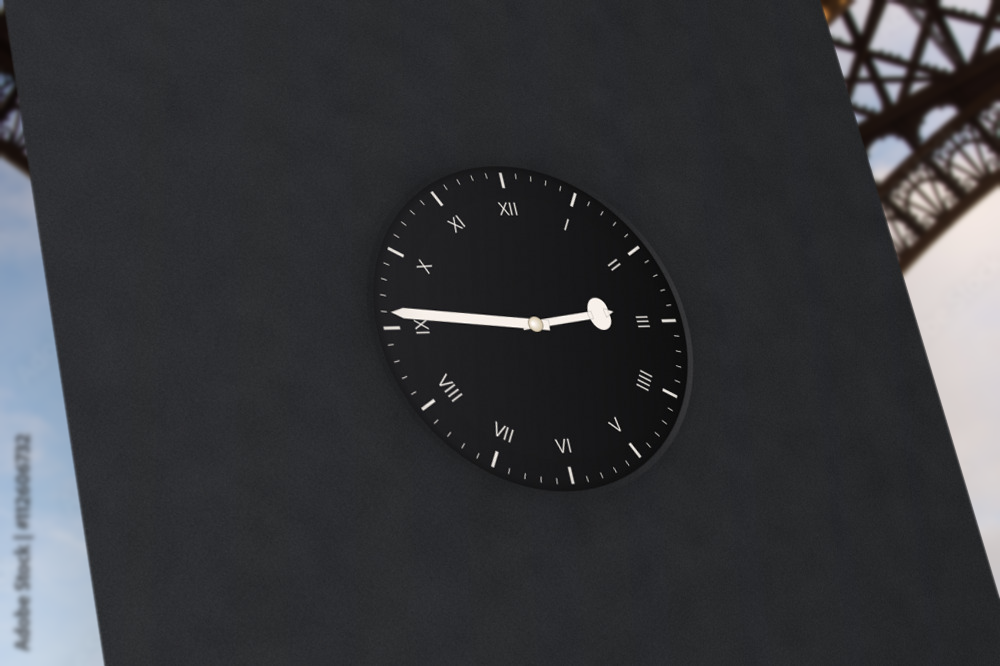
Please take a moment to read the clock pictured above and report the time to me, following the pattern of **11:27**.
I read **2:46**
